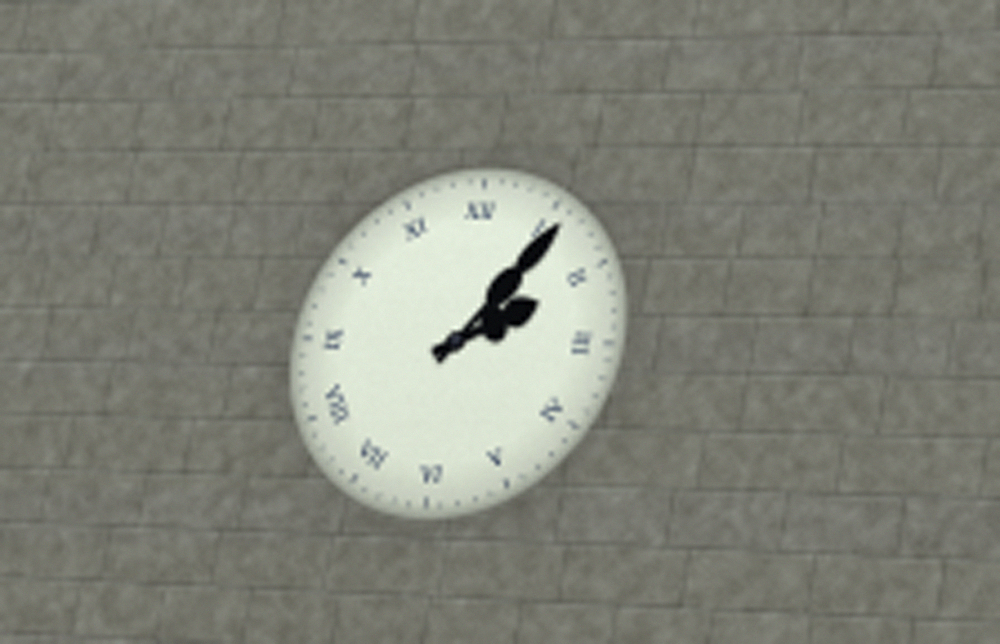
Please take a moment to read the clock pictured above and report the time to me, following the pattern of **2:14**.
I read **2:06**
